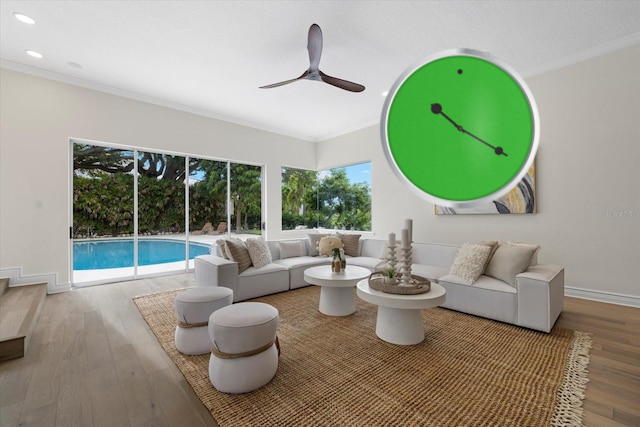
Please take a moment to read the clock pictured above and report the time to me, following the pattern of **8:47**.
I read **10:20**
